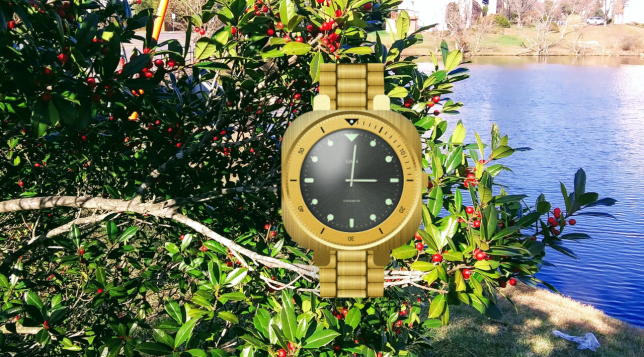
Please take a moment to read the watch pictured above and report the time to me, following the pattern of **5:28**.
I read **3:01**
